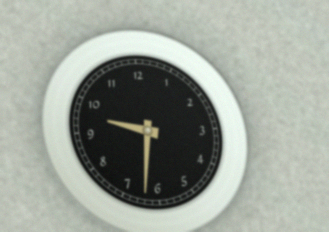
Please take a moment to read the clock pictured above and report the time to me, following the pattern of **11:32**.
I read **9:32**
